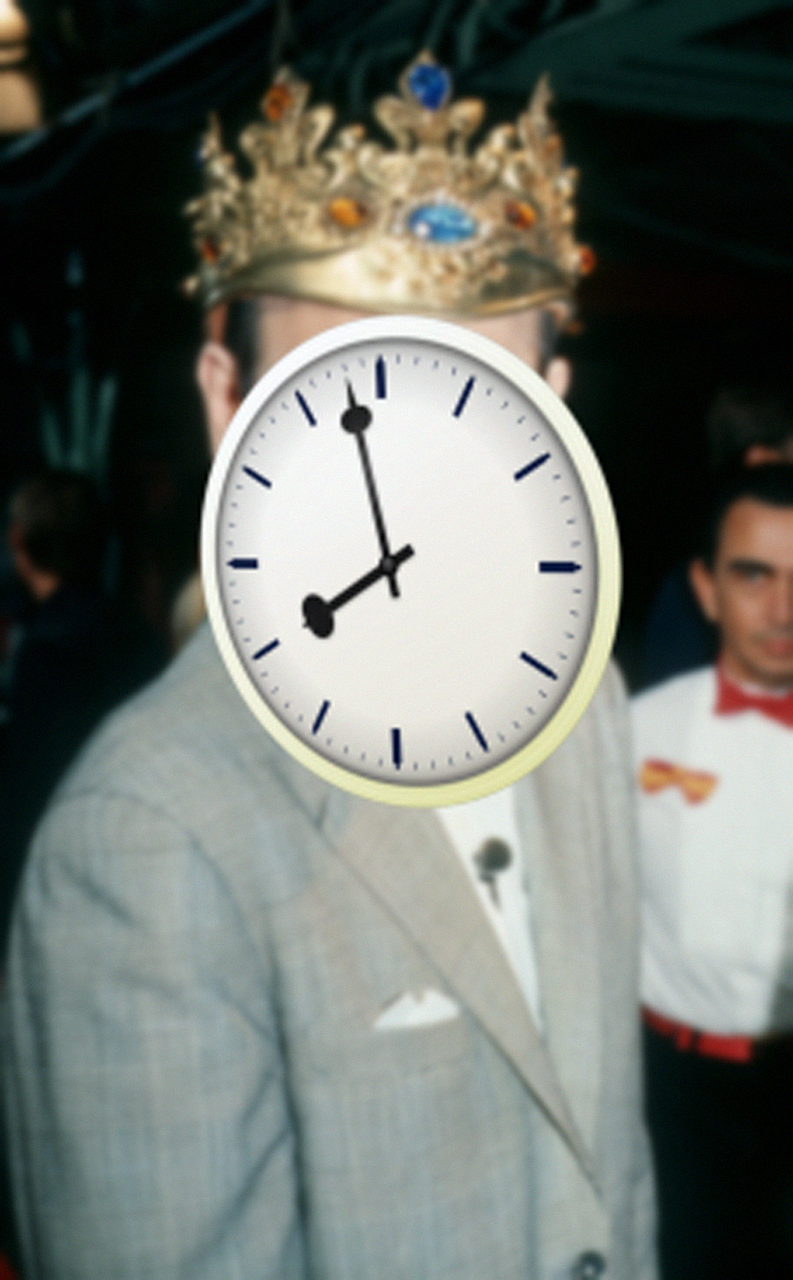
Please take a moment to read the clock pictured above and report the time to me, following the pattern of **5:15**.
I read **7:58**
